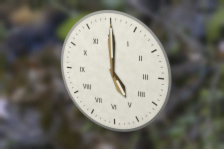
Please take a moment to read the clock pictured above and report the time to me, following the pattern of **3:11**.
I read **5:00**
